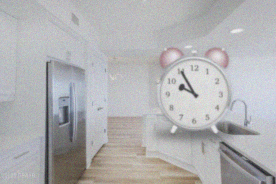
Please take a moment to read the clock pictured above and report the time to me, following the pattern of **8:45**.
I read **9:55**
